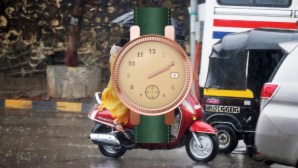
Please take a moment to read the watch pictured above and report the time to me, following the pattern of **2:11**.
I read **2:10**
